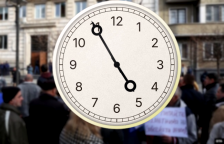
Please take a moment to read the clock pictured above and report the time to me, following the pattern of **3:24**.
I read **4:55**
